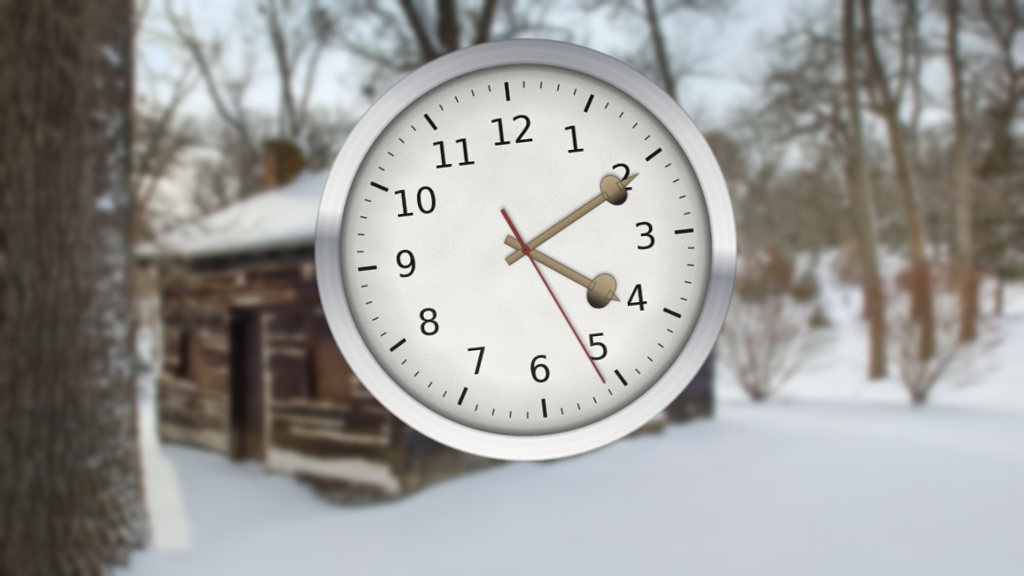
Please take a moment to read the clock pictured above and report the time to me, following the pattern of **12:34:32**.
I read **4:10:26**
